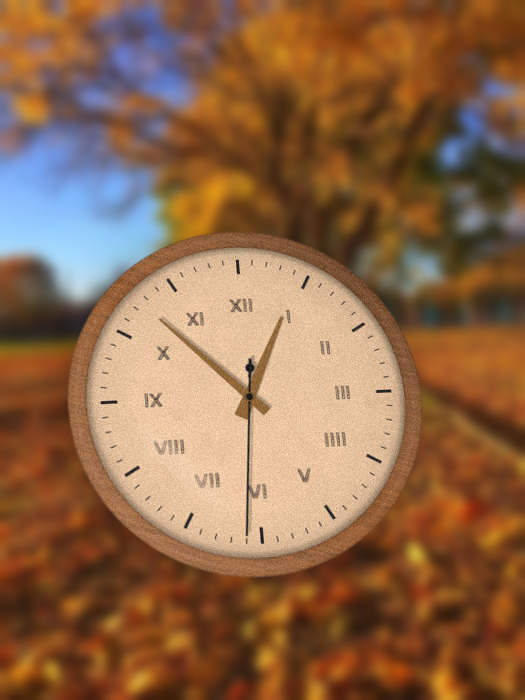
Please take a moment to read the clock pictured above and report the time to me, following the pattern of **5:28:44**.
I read **12:52:31**
